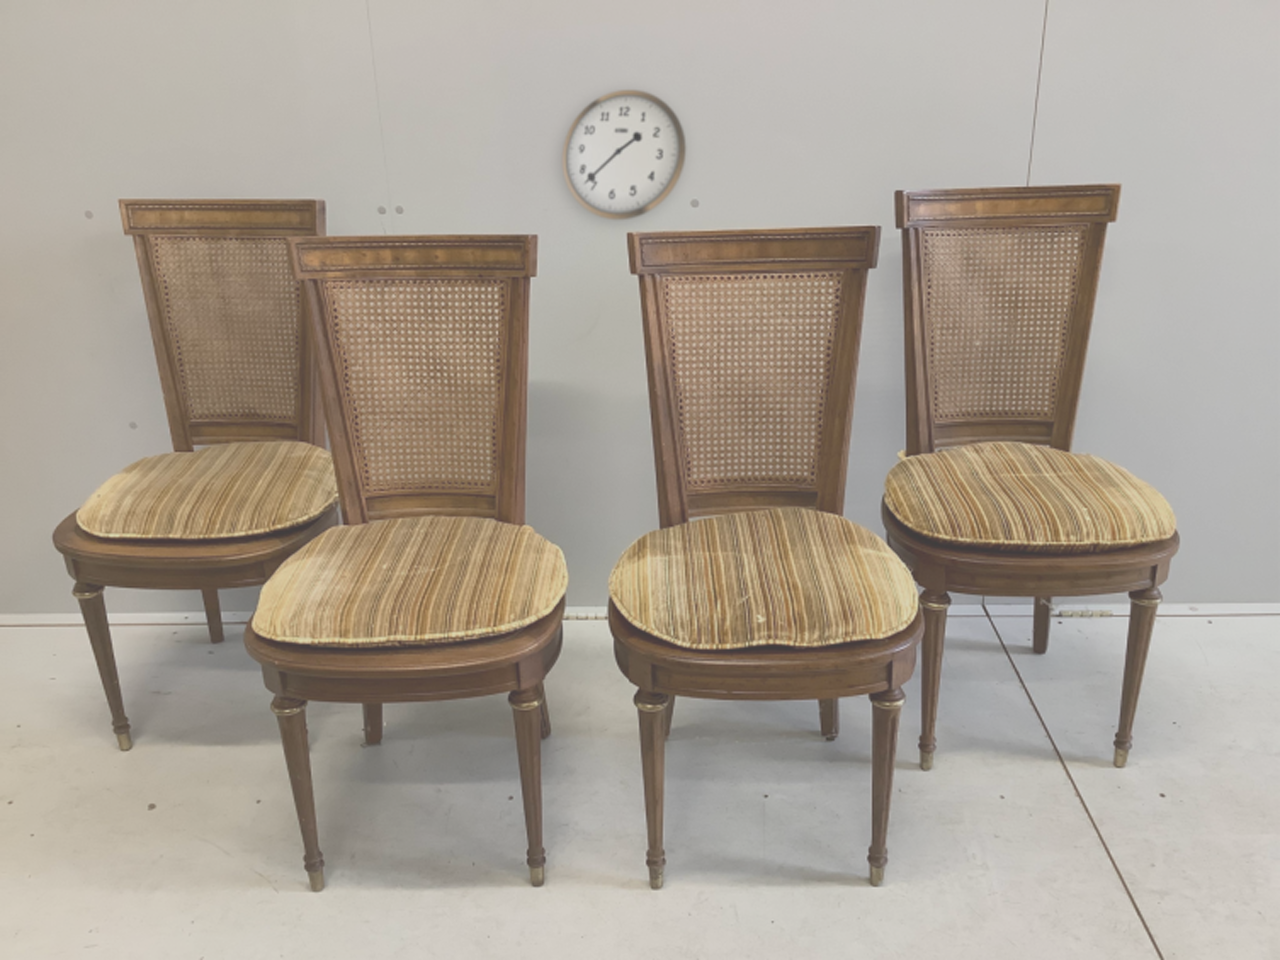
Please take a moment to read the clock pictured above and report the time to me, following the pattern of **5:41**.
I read **1:37**
